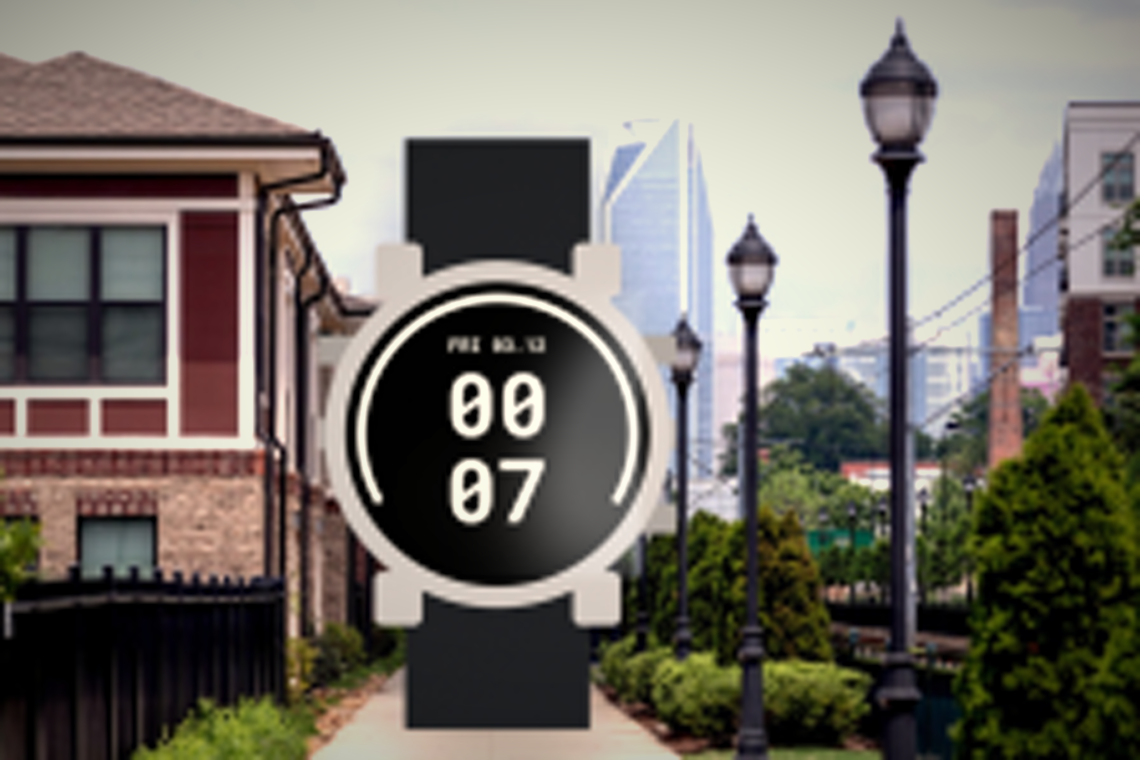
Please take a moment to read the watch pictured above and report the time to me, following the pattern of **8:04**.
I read **0:07**
